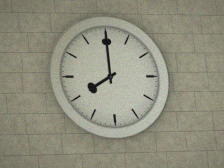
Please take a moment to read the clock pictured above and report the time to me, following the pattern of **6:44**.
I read **8:00**
